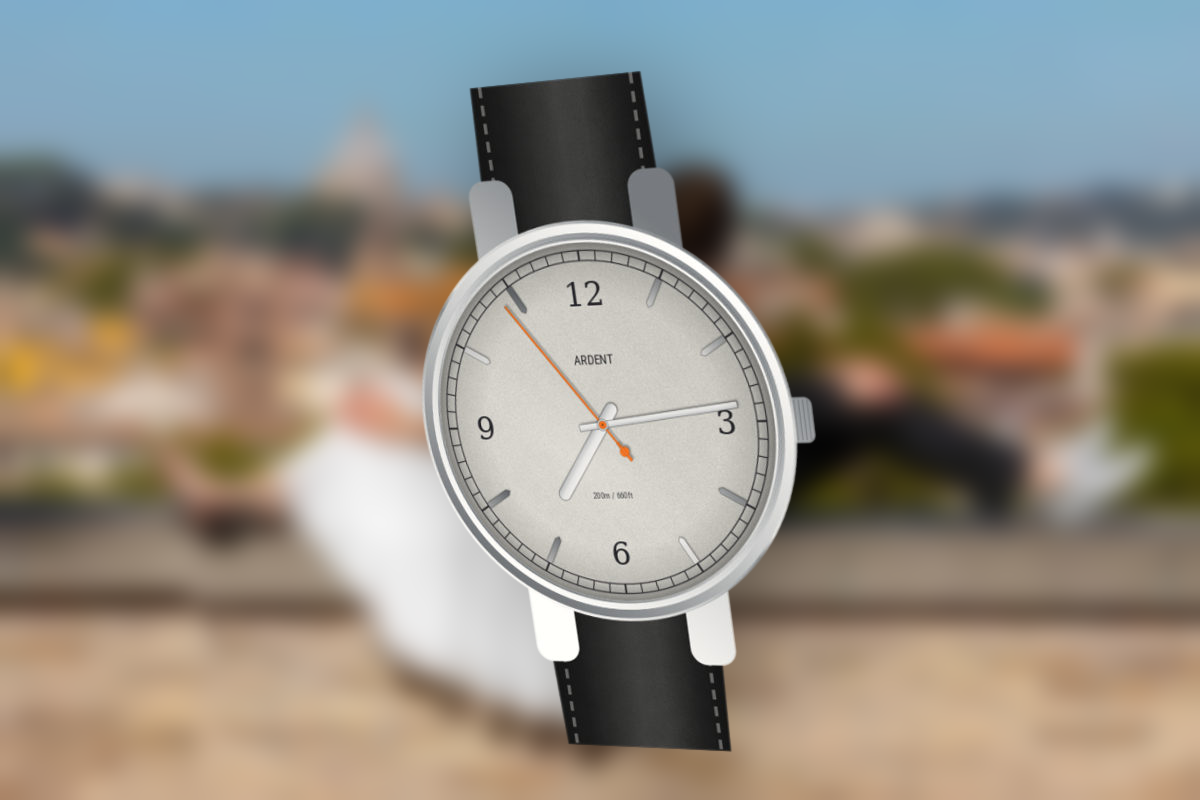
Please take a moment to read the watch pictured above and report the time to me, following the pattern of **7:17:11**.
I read **7:13:54**
